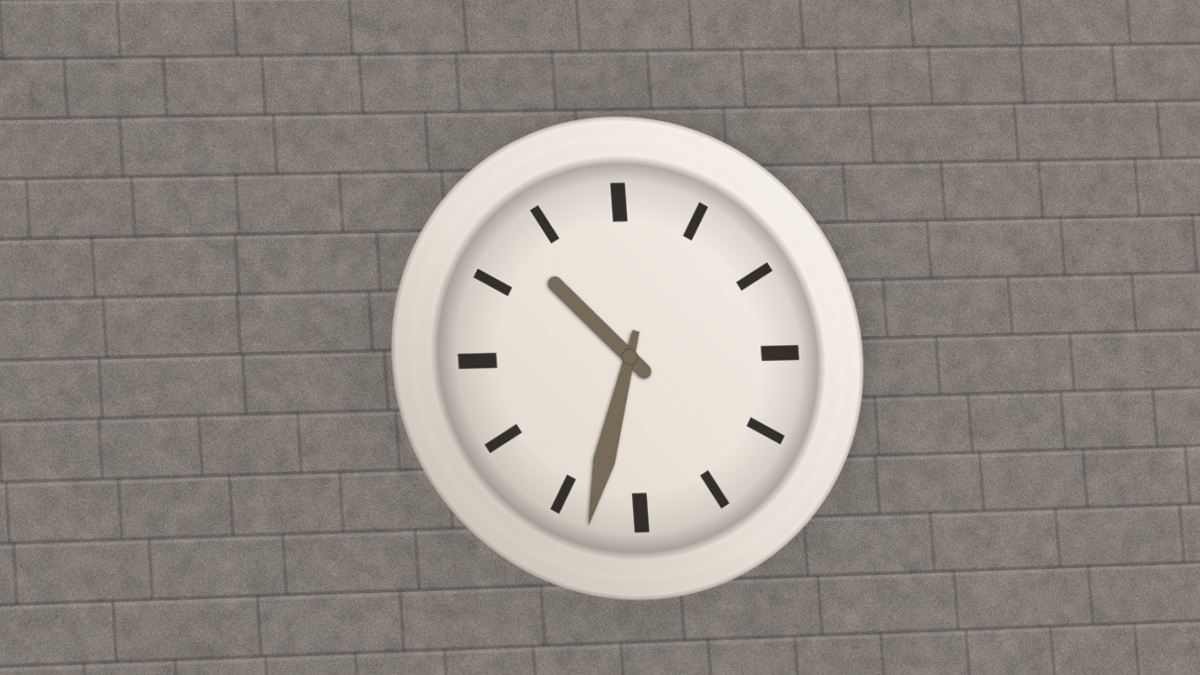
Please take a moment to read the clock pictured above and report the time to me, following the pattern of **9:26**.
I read **10:33**
